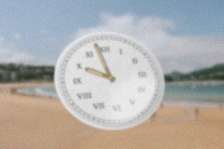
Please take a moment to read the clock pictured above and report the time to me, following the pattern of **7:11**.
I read **9:58**
